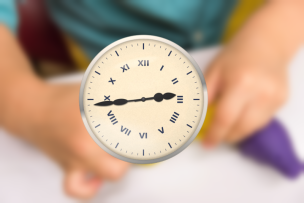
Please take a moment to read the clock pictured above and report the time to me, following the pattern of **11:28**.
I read **2:44**
